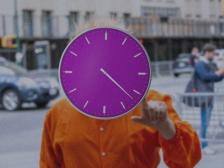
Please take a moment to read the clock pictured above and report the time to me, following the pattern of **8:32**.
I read **4:22**
